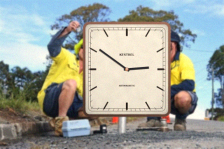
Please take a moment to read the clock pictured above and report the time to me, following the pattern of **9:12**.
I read **2:51**
